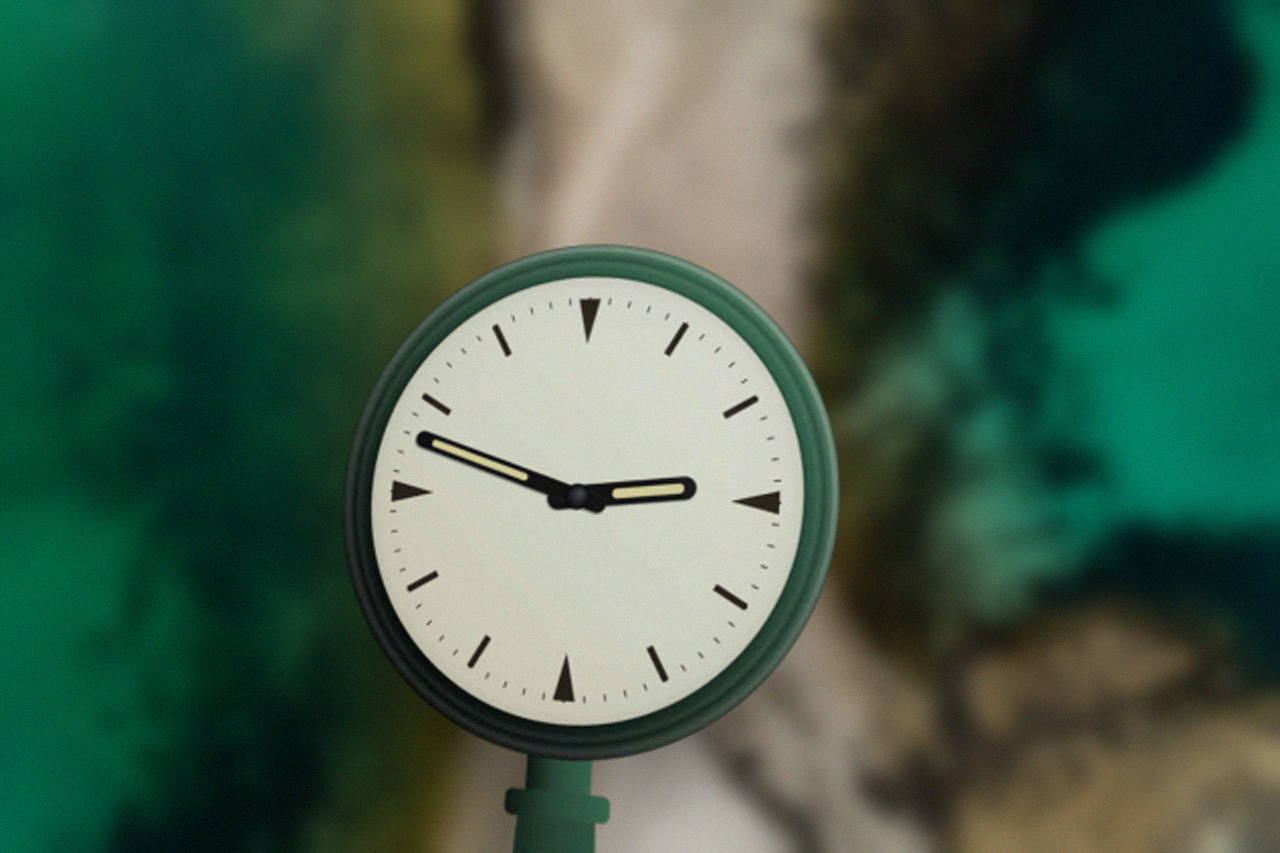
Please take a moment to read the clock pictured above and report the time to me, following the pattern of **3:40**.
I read **2:48**
